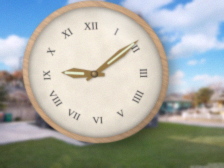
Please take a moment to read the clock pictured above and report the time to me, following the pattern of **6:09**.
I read **9:09**
